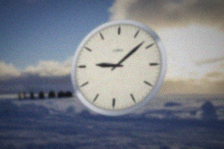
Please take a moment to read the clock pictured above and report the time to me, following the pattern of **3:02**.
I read **9:08**
